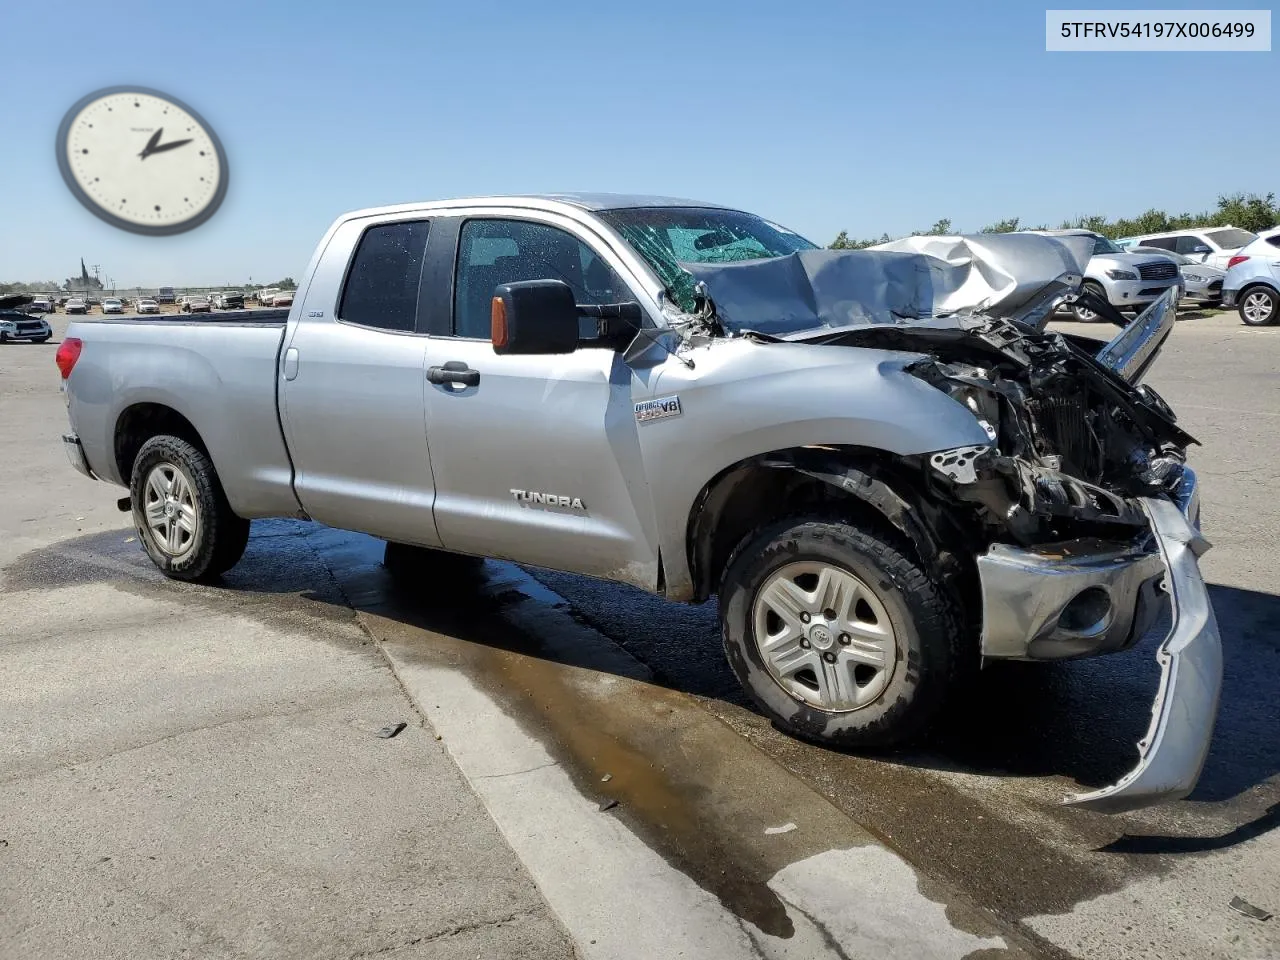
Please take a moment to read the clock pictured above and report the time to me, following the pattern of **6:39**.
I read **1:12**
